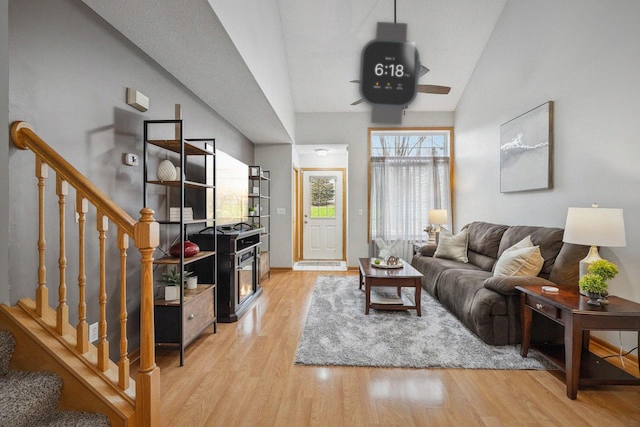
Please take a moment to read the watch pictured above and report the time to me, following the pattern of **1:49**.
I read **6:18**
